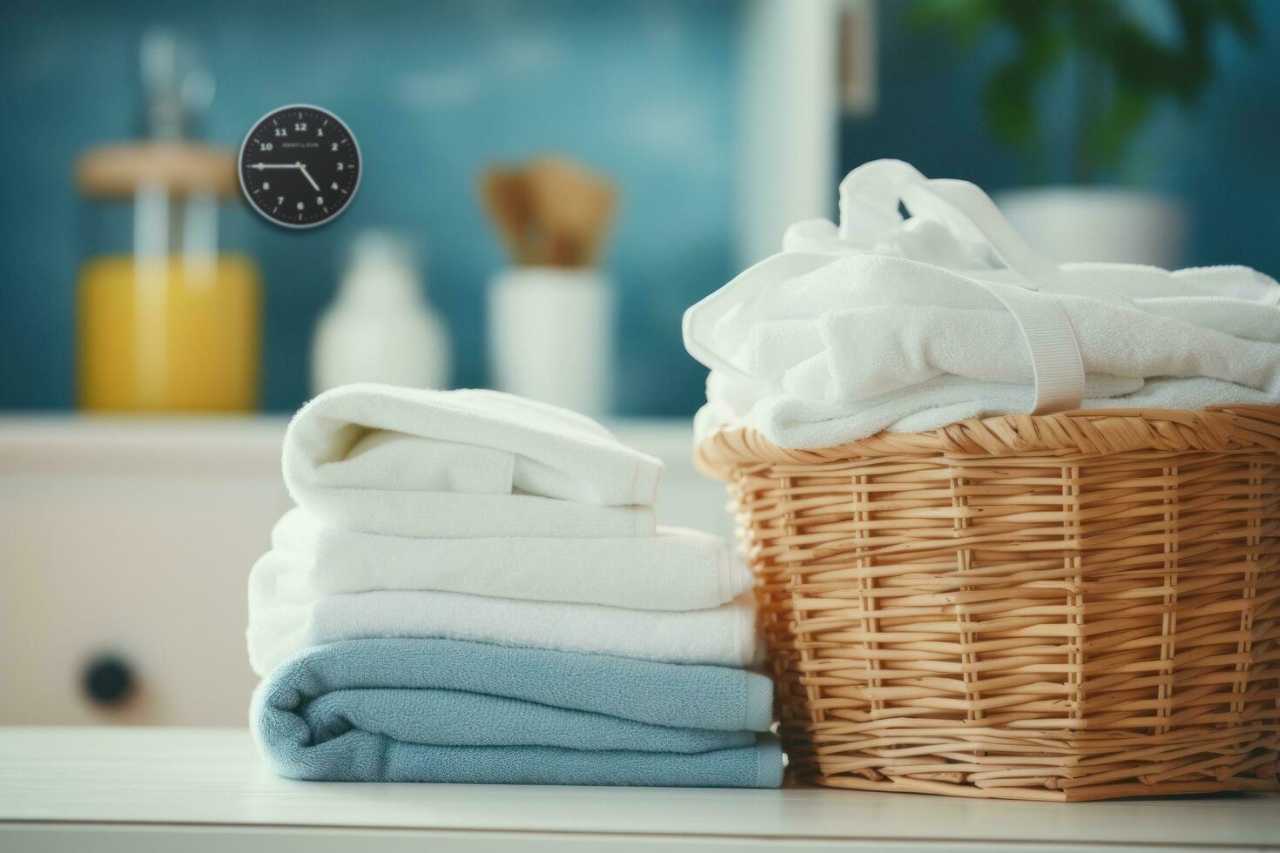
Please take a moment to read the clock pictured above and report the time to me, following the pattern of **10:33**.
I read **4:45**
